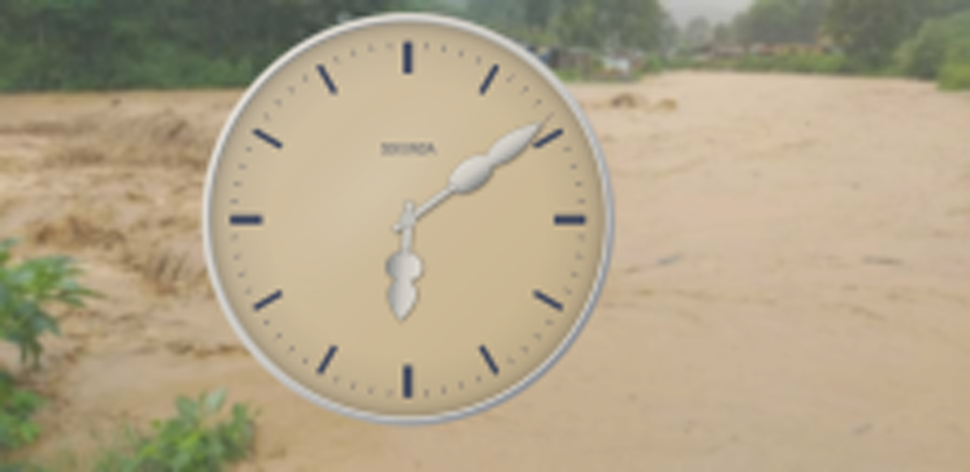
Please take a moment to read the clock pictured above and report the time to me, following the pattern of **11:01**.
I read **6:09**
